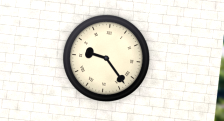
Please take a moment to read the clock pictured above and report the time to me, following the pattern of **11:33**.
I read **9:23**
